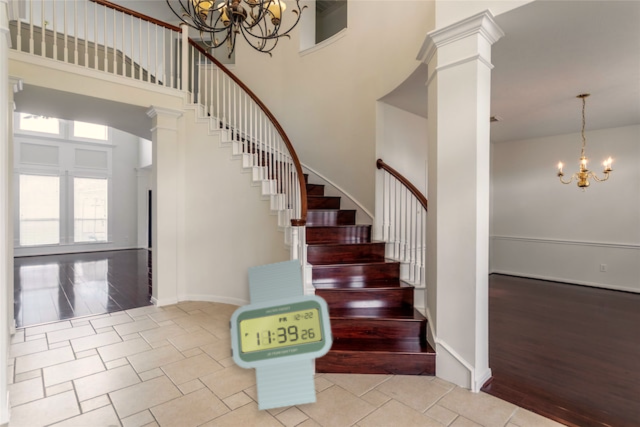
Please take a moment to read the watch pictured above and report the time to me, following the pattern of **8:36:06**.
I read **11:39:26**
